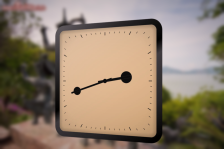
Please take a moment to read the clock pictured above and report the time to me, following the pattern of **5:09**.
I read **2:42**
